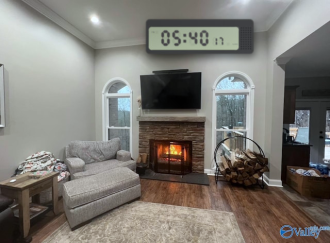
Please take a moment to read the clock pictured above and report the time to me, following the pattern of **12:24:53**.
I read **5:40:17**
